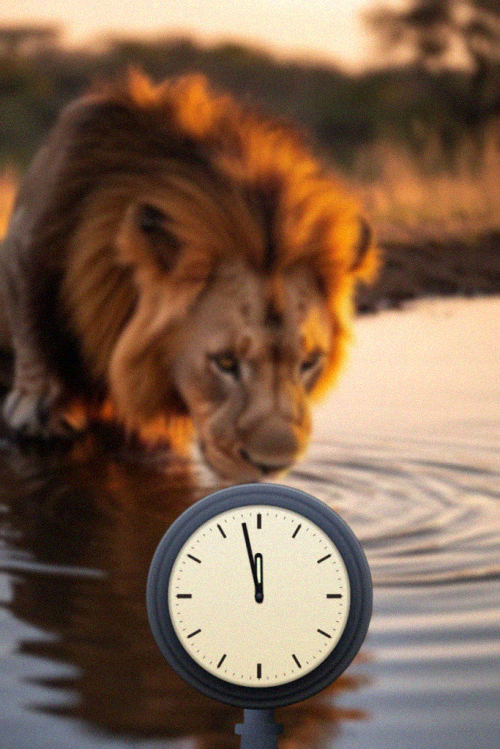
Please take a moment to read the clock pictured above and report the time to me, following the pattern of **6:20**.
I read **11:58**
